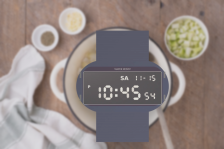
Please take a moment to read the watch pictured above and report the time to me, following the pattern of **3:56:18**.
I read **10:45:54**
